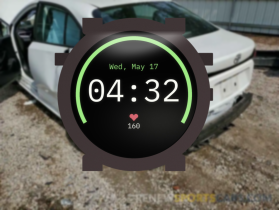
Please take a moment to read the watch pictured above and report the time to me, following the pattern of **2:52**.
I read **4:32**
